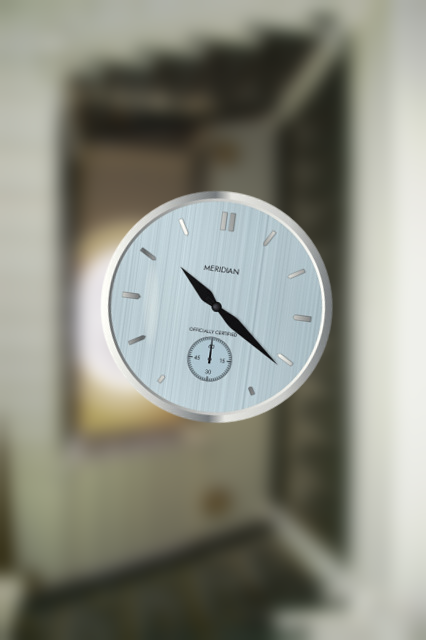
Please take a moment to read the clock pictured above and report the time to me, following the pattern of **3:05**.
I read **10:21**
